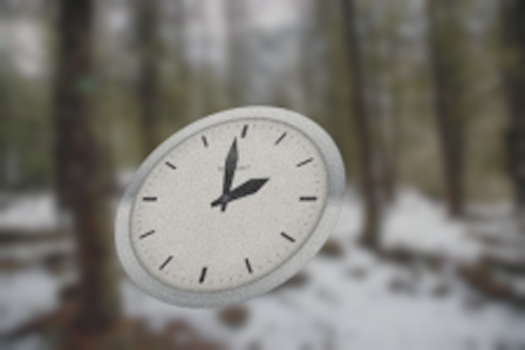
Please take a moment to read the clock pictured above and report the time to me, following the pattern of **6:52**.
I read **1:59**
